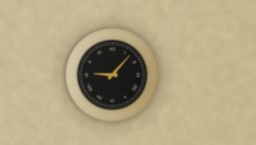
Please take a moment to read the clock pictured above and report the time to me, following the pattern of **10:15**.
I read **9:07**
